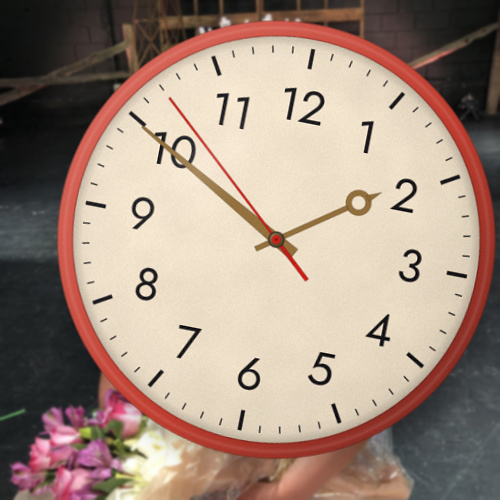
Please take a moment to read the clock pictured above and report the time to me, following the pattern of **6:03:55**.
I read **1:49:52**
